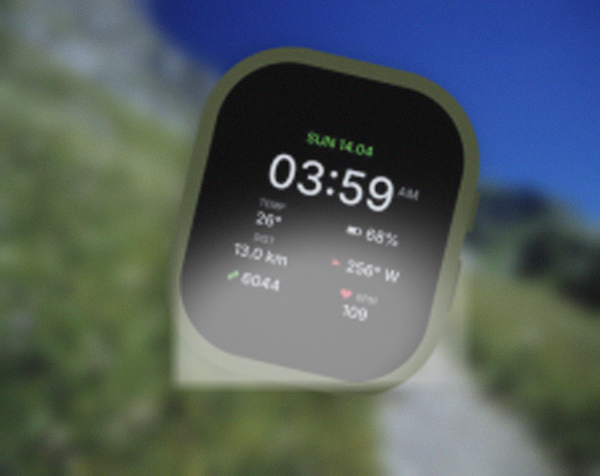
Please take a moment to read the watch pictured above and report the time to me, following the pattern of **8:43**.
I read **3:59**
